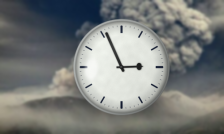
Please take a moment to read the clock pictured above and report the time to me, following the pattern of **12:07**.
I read **2:56**
